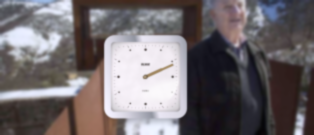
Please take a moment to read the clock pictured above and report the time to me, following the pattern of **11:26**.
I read **2:11**
